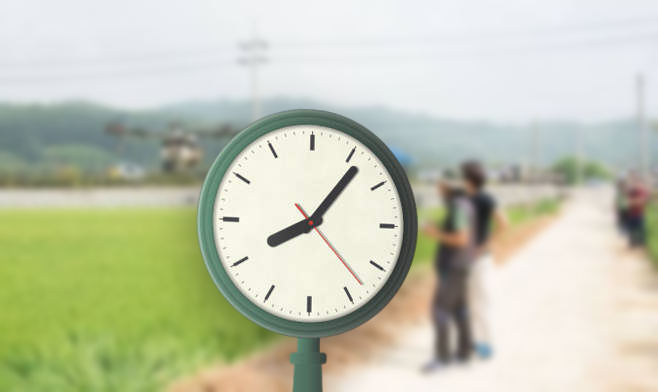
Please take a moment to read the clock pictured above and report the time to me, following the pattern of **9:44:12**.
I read **8:06:23**
